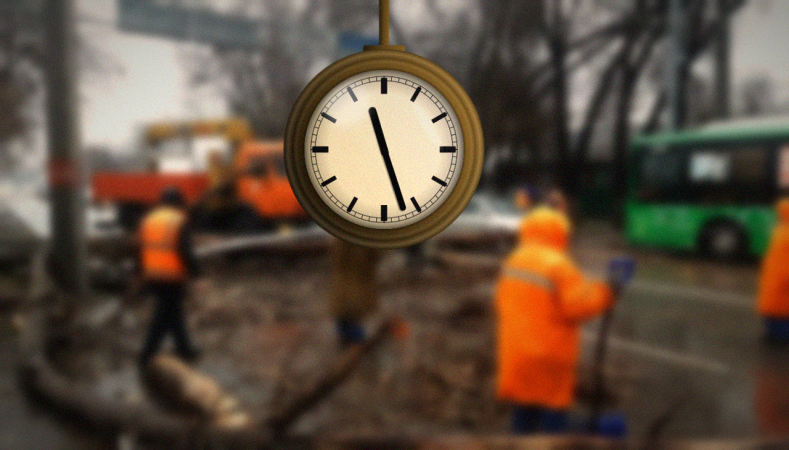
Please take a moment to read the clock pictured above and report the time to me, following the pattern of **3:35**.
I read **11:27**
